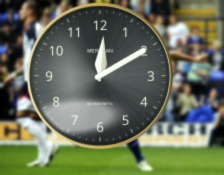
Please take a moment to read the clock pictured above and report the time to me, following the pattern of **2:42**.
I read **12:10**
